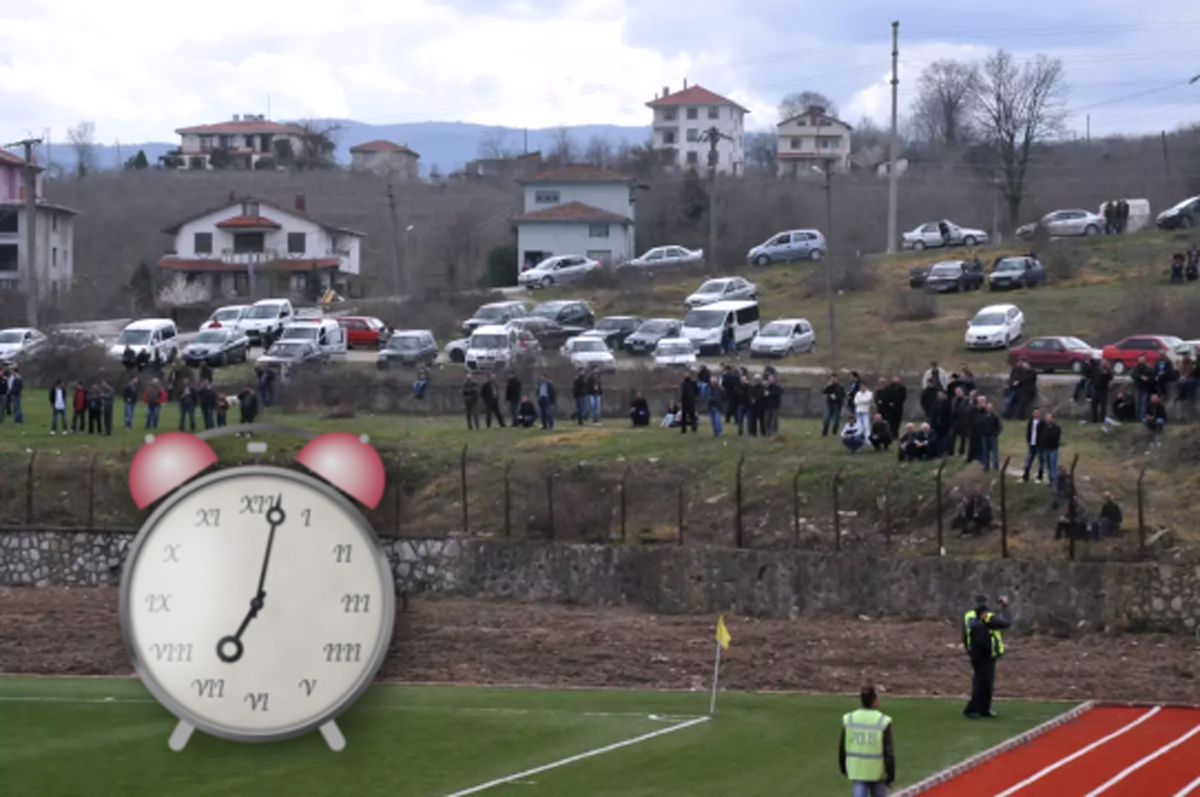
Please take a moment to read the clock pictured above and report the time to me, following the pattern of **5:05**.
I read **7:02**
